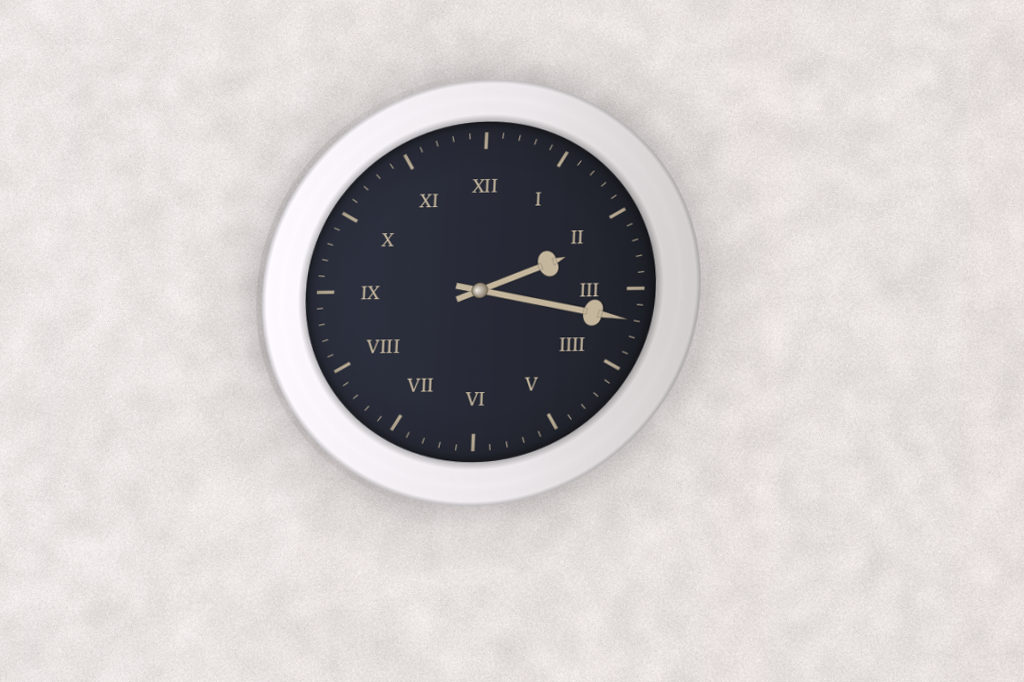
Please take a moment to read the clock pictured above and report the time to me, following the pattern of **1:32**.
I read **2:17**
